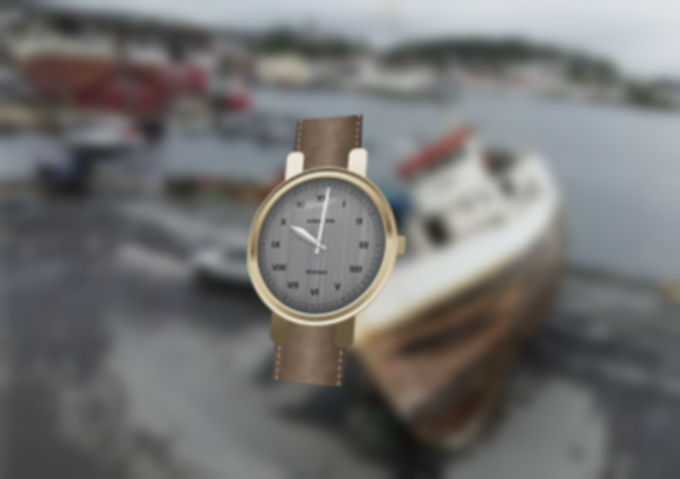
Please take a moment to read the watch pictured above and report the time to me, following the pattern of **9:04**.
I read **10:01**
